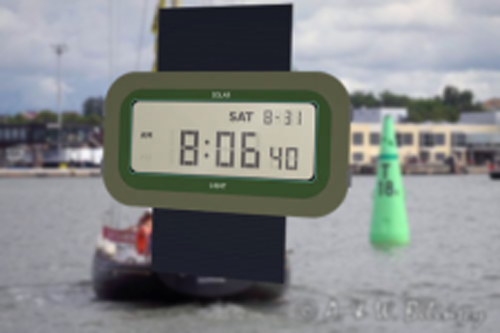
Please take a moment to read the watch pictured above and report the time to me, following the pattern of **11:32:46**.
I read **8:06:40**
